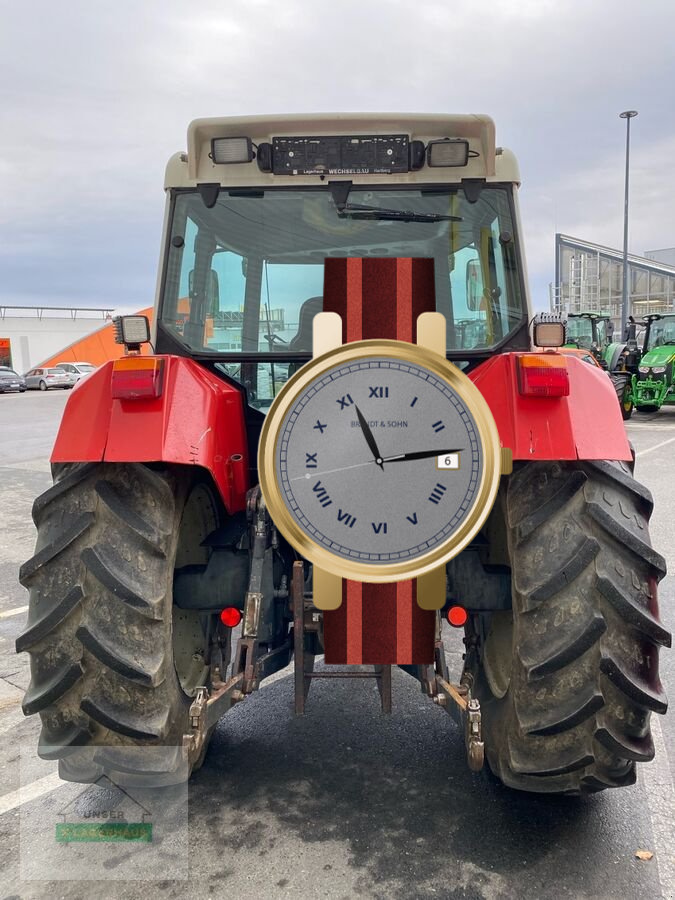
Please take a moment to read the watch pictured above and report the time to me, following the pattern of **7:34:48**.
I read **11:13:43**
